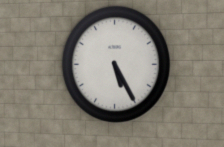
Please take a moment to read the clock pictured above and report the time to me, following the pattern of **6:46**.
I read **5:25**
